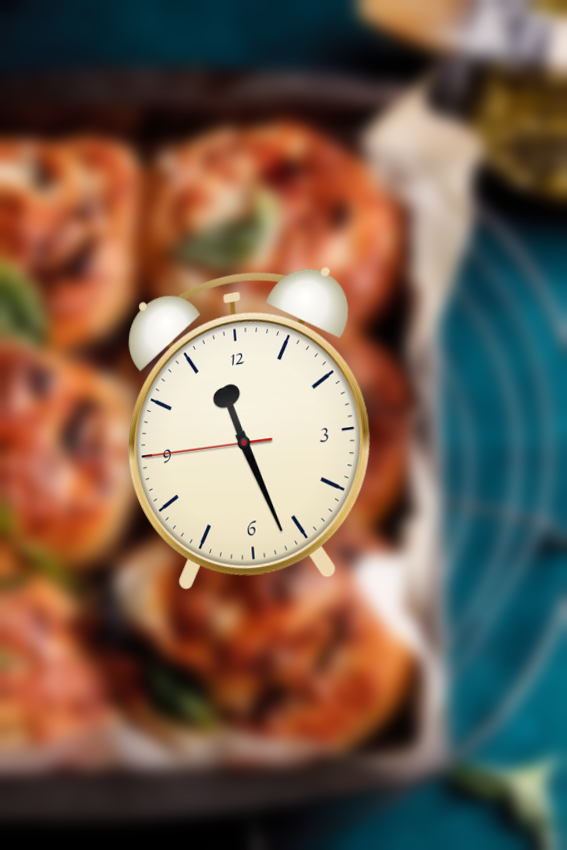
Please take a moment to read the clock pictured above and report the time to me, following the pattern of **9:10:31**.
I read **11:26:45**
